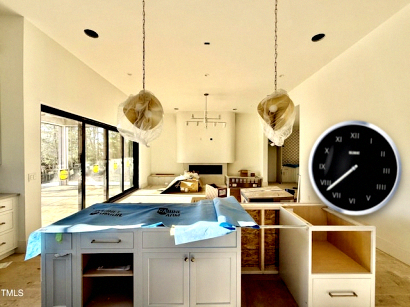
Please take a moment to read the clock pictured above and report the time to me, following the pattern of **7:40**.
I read **7:38**
